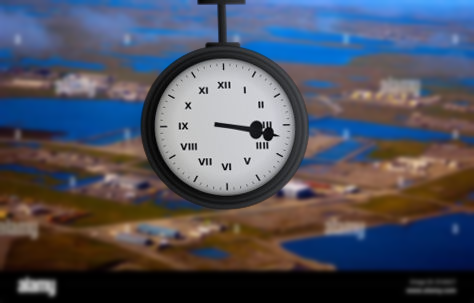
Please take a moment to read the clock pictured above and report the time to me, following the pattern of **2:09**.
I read **3:17**
